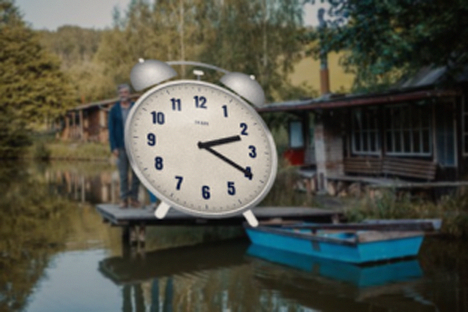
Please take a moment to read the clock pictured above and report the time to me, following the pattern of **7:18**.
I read **2:20**
